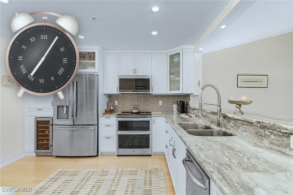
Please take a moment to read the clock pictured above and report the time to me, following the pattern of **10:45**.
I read **7:05**
